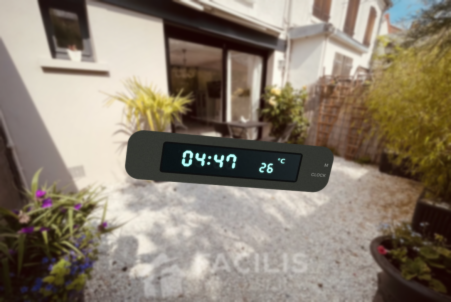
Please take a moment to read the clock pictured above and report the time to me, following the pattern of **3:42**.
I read **4:47**
